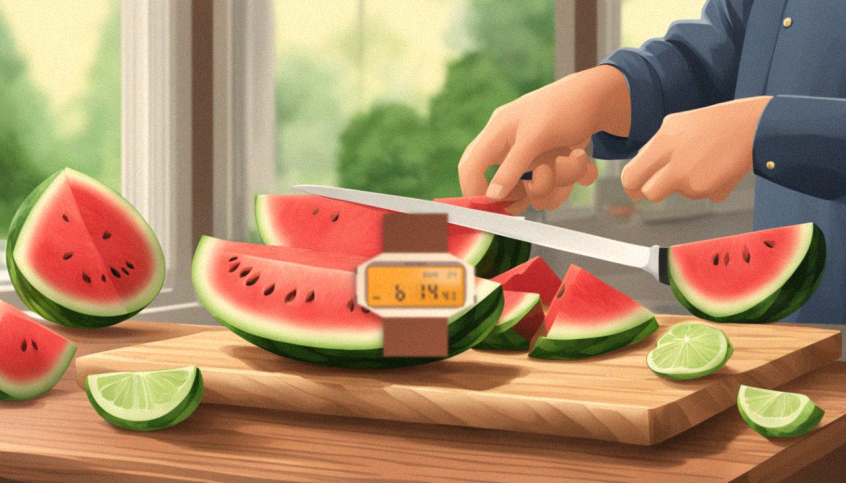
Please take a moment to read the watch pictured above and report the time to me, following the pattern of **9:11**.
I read **6:14**
